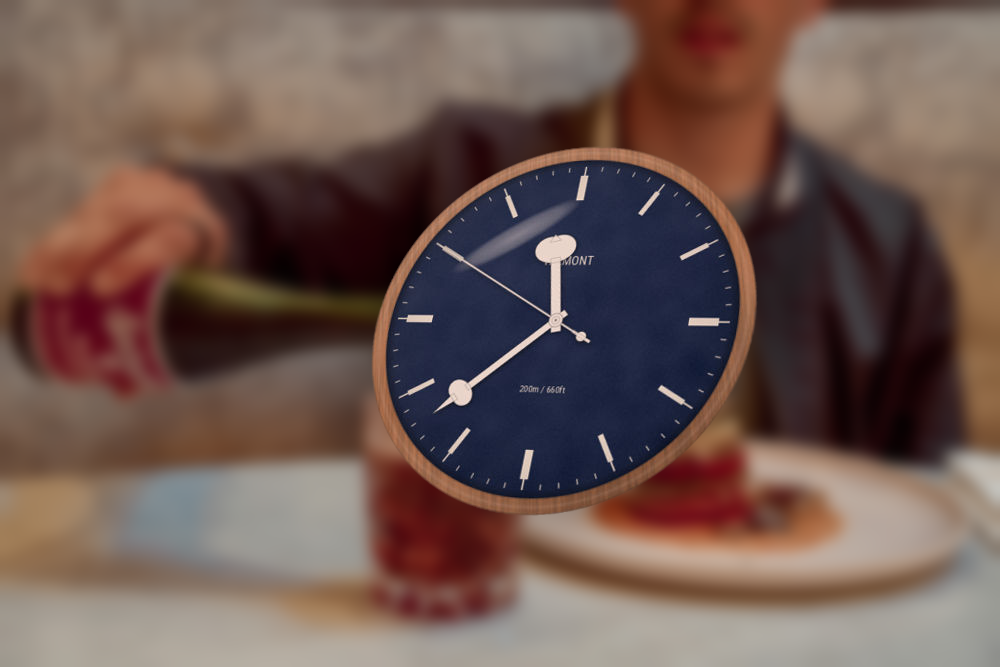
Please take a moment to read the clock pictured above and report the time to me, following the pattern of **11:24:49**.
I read **11:37:50**
